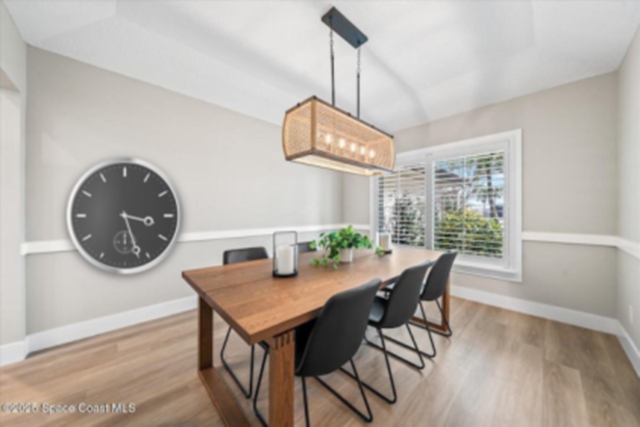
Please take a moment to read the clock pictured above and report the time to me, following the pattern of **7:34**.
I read **3:27**
